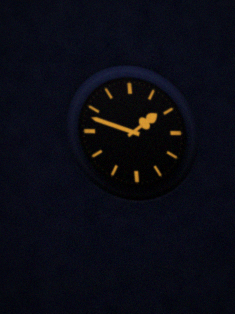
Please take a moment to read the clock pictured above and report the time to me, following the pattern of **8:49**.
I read **1:48**
